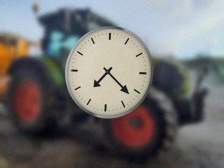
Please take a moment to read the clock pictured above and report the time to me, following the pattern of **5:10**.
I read **7:22**
